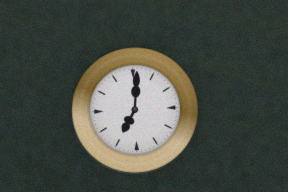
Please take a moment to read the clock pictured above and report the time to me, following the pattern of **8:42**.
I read **7:01**
